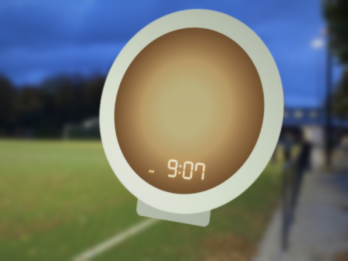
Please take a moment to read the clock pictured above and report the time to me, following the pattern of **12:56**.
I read **9:07**
